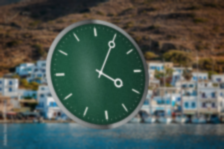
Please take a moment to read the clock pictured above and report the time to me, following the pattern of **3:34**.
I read **4:05**
